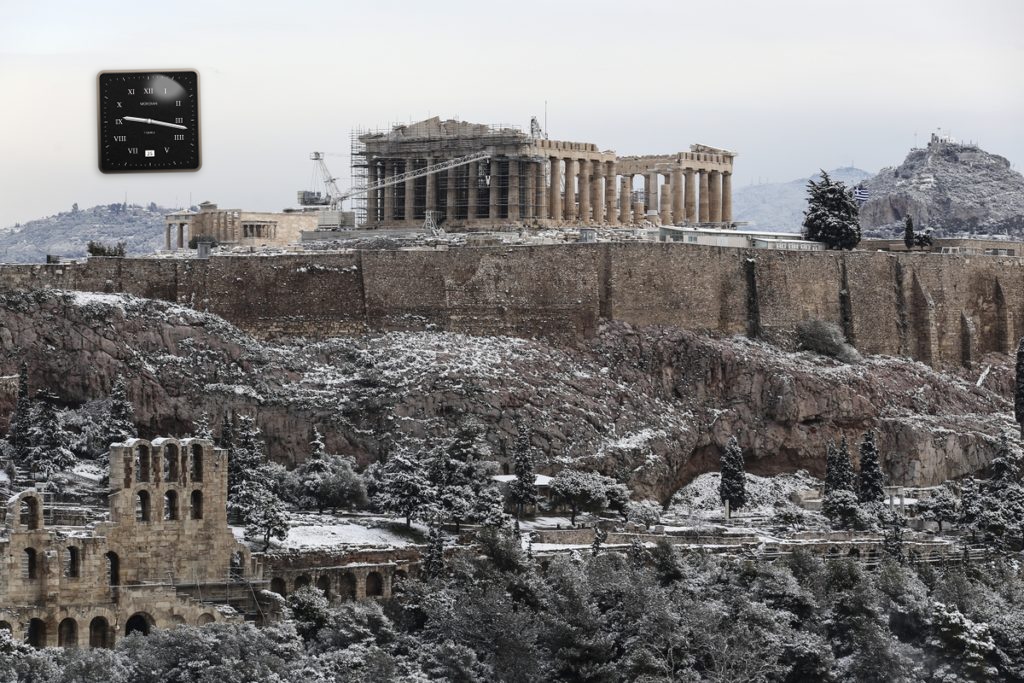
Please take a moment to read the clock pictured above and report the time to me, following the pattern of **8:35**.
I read **9:17**
